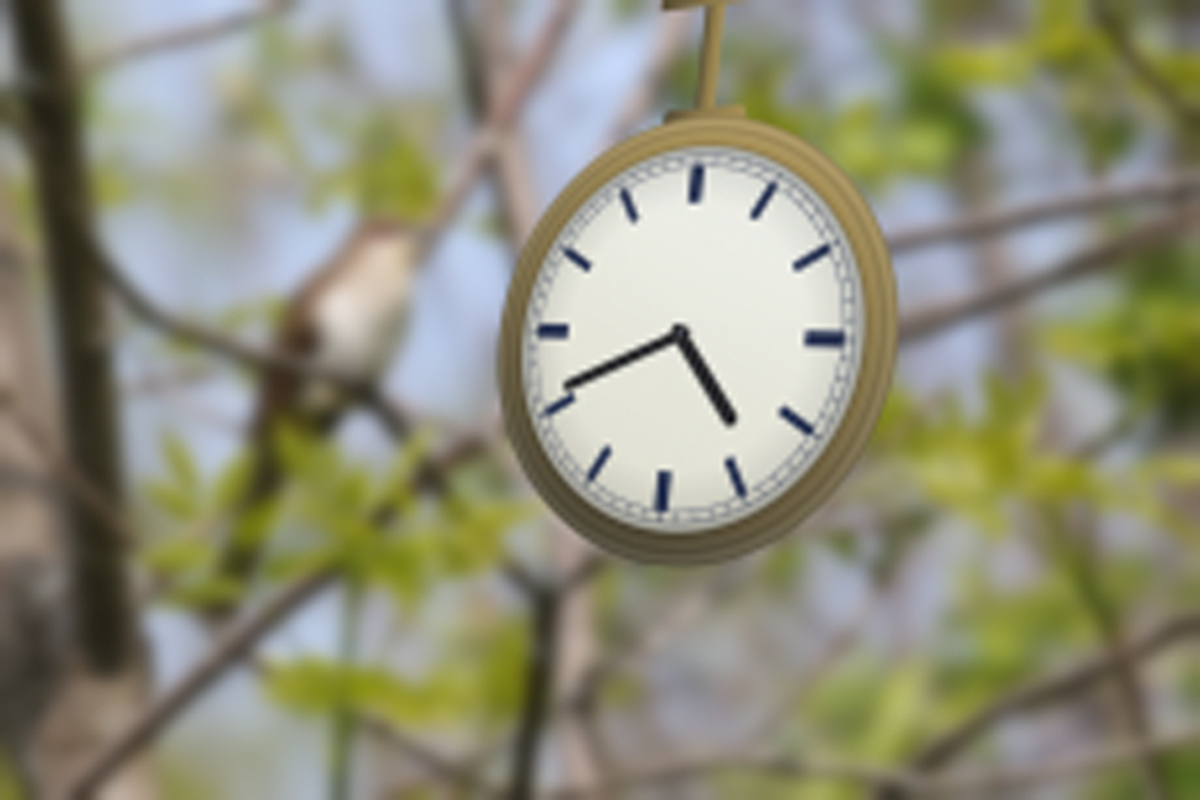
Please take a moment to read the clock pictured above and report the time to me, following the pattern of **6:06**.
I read **4:41**
